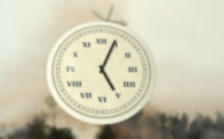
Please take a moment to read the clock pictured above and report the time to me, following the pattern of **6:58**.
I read **5:04**
